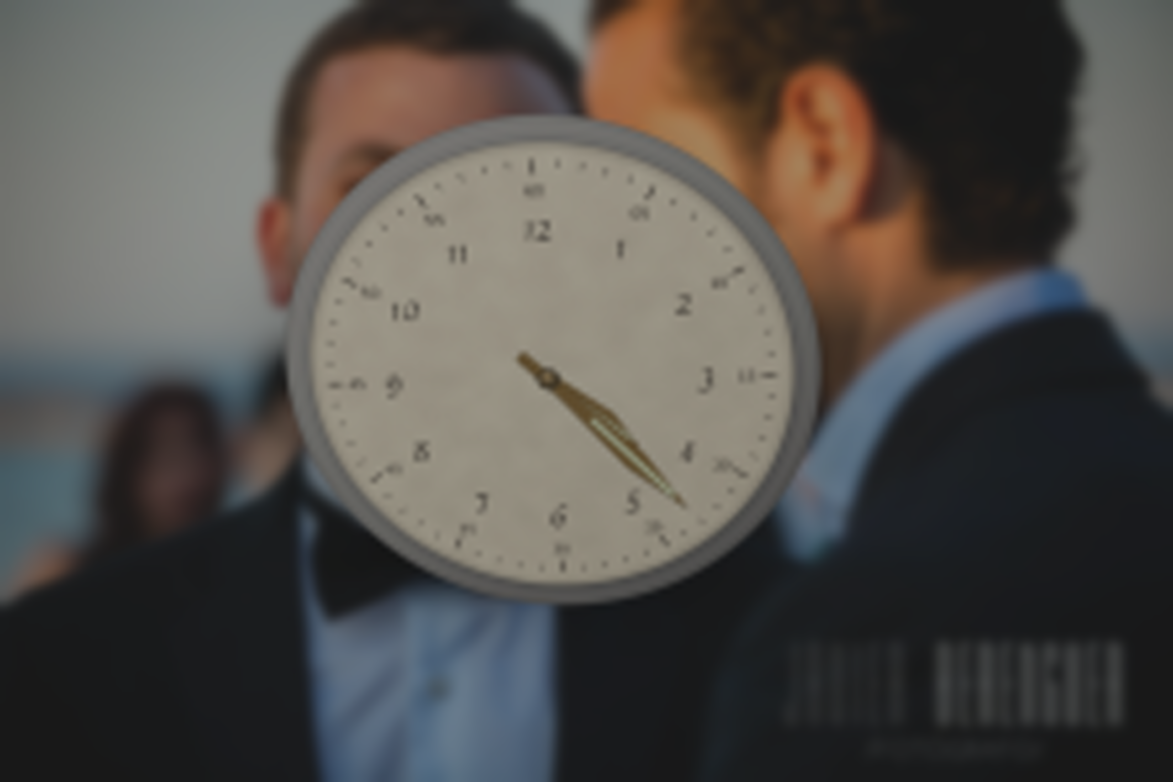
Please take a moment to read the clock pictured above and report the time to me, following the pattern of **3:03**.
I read **4:23**
